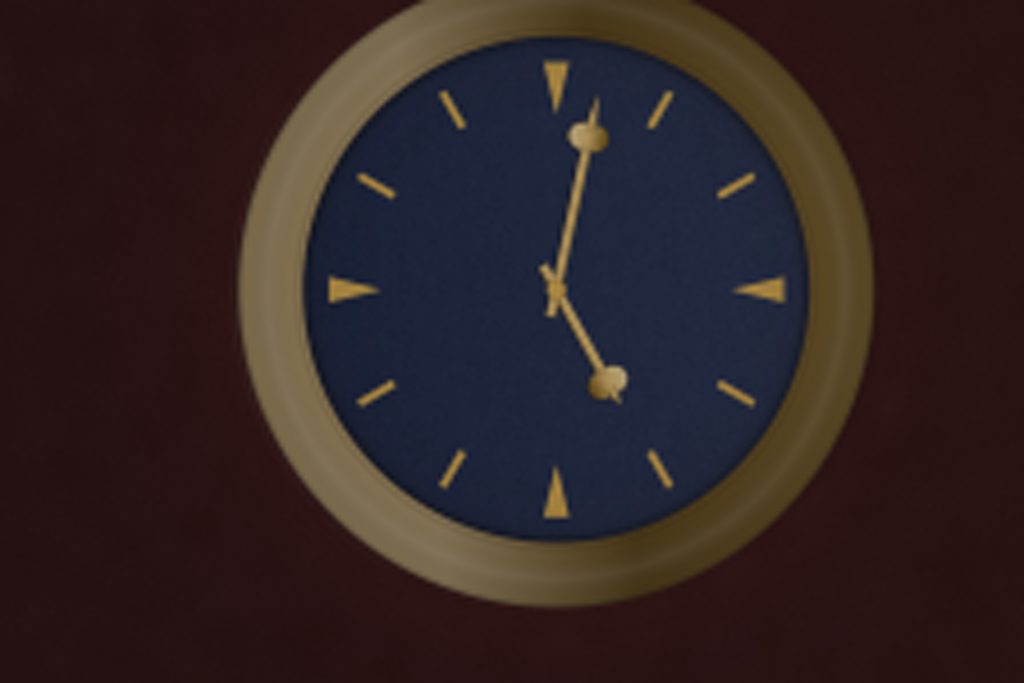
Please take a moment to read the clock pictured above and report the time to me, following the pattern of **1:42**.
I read **5:02**
